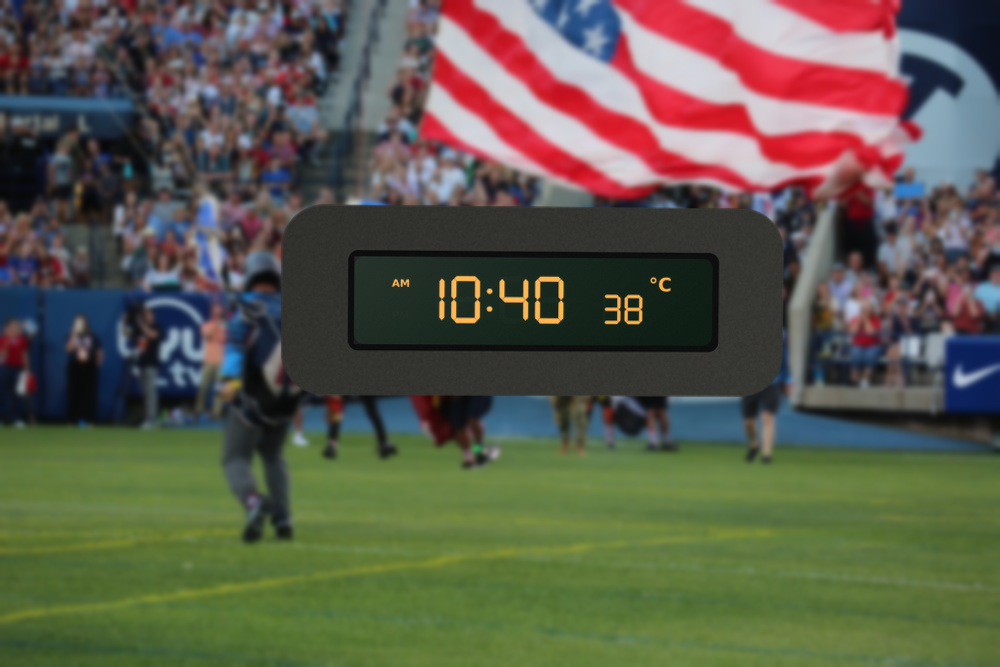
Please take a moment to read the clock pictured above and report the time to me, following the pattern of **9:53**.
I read **10:40**
